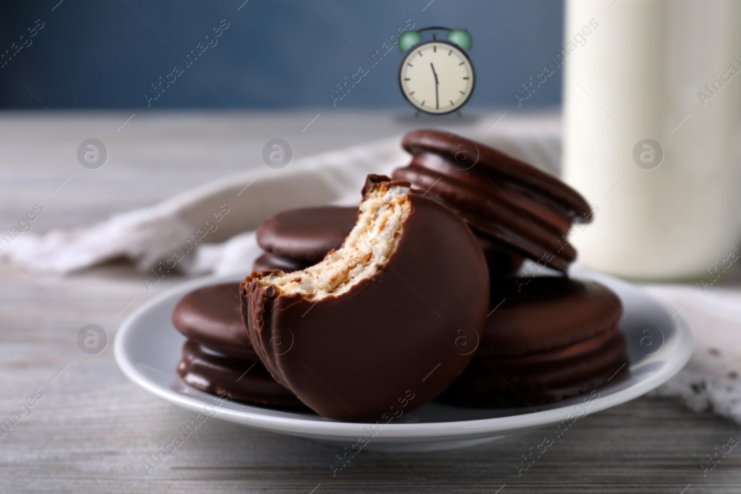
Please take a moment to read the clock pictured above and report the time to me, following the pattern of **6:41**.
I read **11:30**
